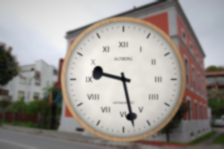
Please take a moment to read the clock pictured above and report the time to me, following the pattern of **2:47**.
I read **9:28**
